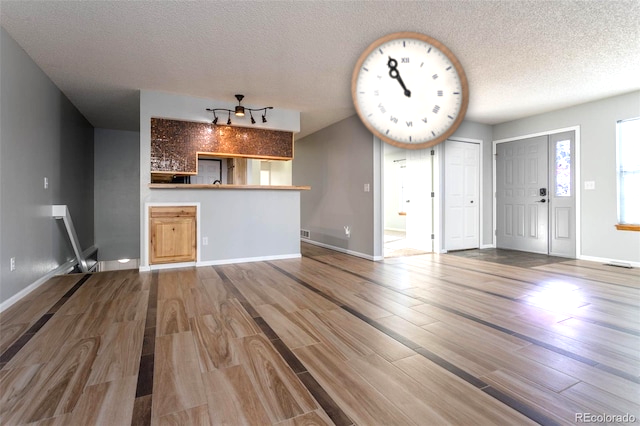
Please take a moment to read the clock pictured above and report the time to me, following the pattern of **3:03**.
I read **10:56**
